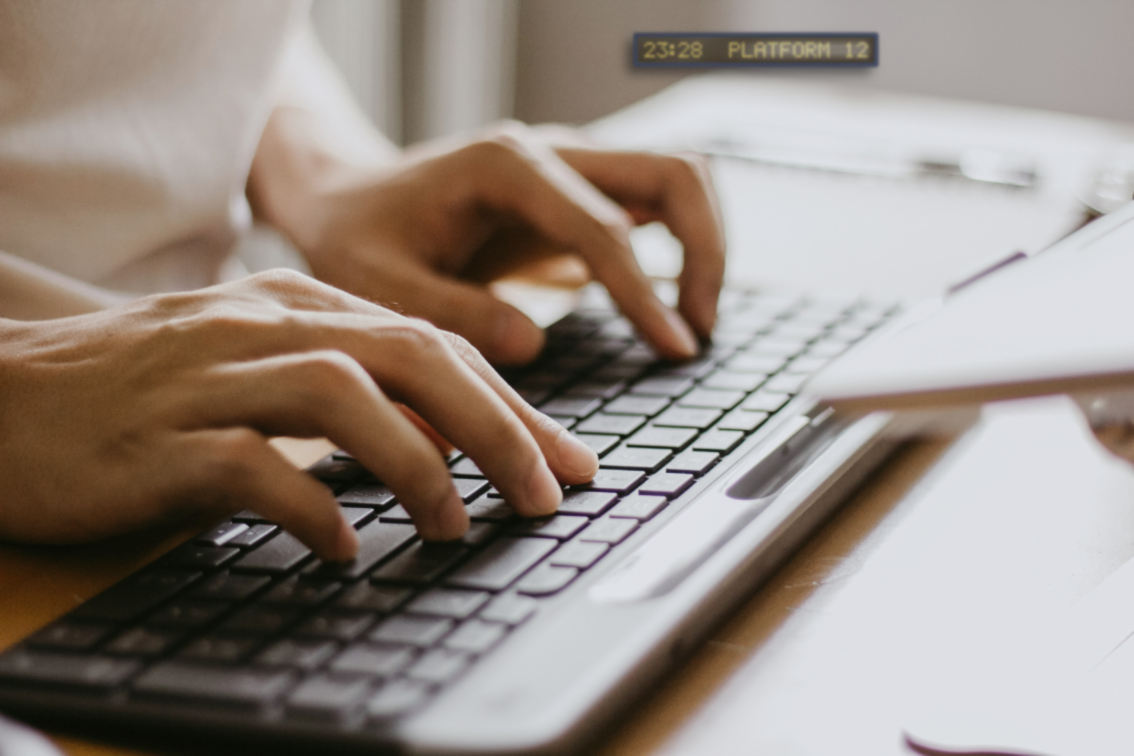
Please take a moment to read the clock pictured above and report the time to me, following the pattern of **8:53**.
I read **23:28**
